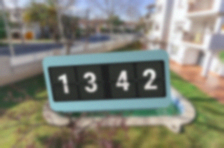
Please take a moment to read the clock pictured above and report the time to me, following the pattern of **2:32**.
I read **13:42**
